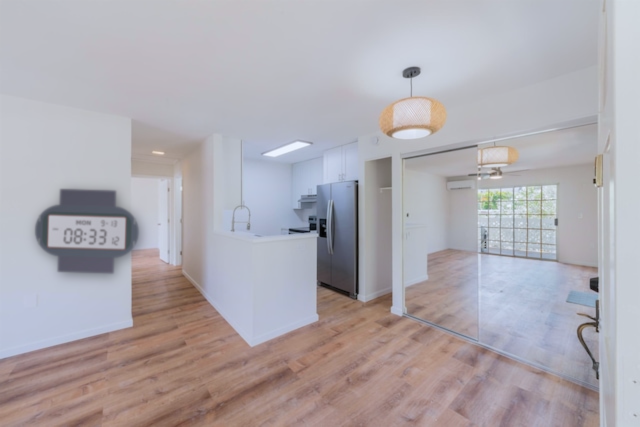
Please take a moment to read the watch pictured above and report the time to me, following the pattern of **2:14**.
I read **8:33**
